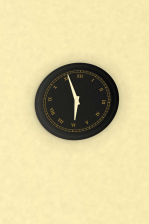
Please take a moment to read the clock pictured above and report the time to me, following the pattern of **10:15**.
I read **5:56**
